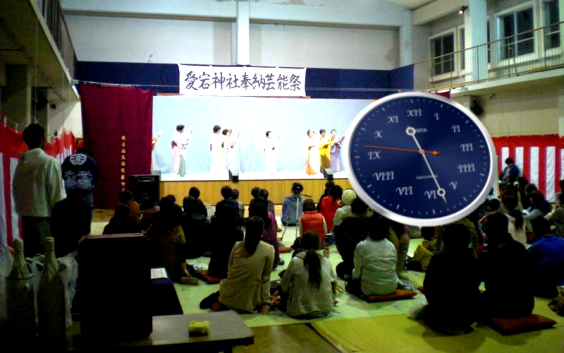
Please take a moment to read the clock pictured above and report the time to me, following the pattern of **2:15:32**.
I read **11:27:47**
